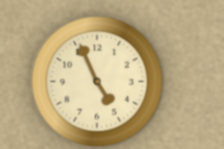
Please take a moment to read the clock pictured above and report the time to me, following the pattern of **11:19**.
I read **4:56**
